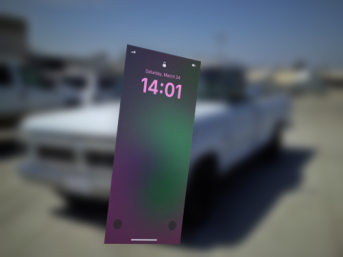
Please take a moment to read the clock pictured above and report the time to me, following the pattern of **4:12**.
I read **14:01**
